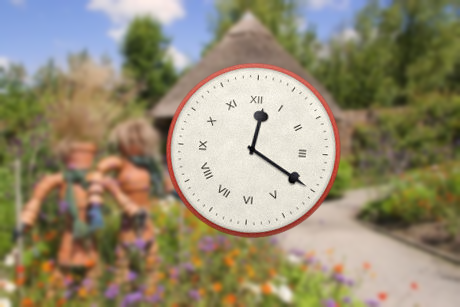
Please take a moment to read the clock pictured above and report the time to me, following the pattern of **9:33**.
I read **12:20**
